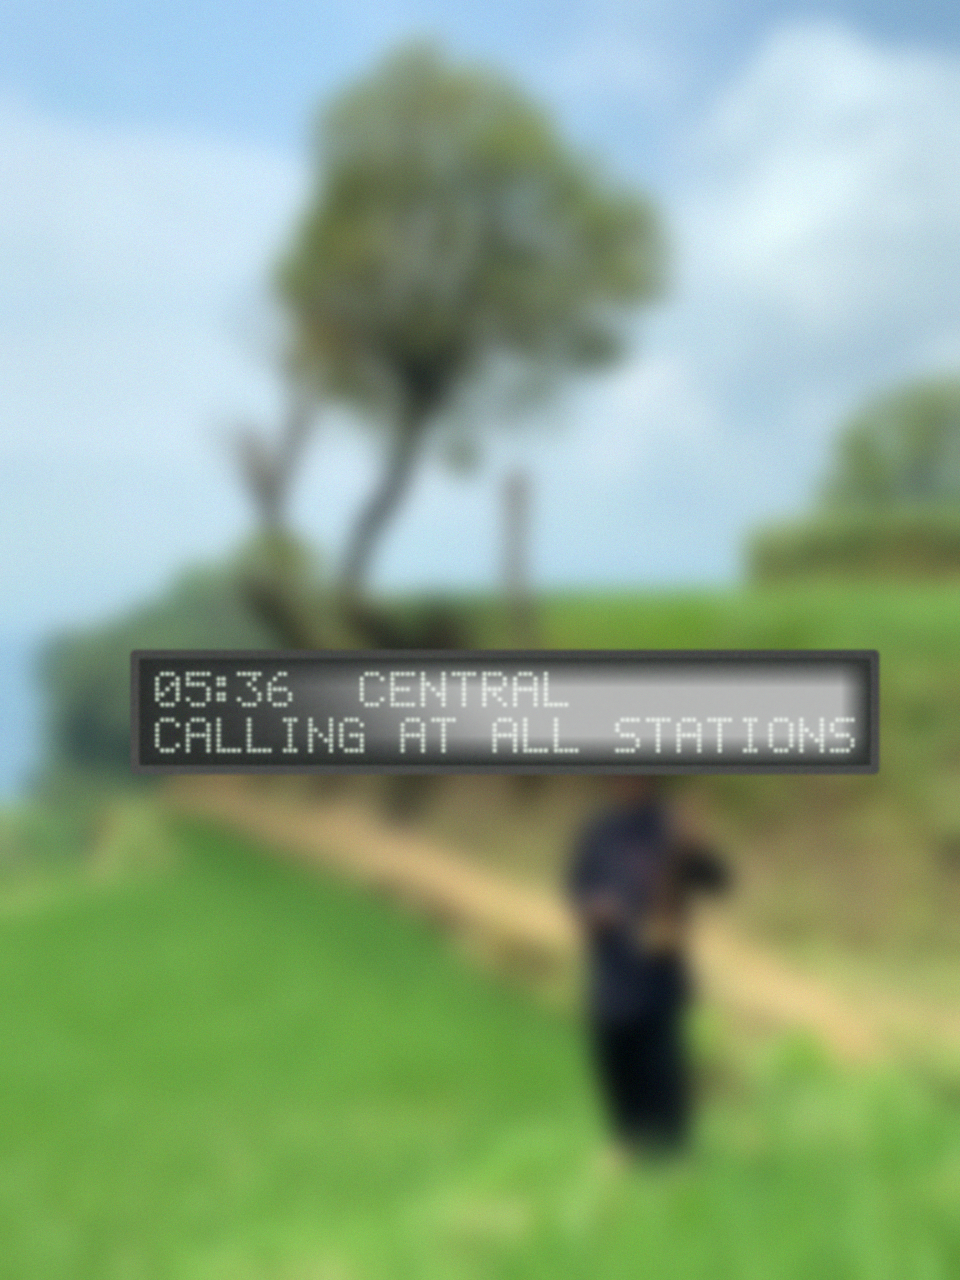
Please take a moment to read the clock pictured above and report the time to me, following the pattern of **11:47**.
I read **5:36**
